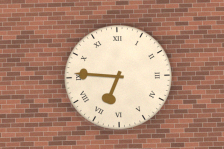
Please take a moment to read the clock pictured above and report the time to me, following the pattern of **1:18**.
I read **6:46**
